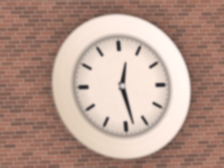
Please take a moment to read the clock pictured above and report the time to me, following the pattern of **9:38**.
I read **12:28**
